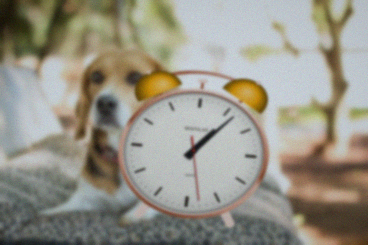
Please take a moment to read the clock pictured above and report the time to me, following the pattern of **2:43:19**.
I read **1:06:28**
